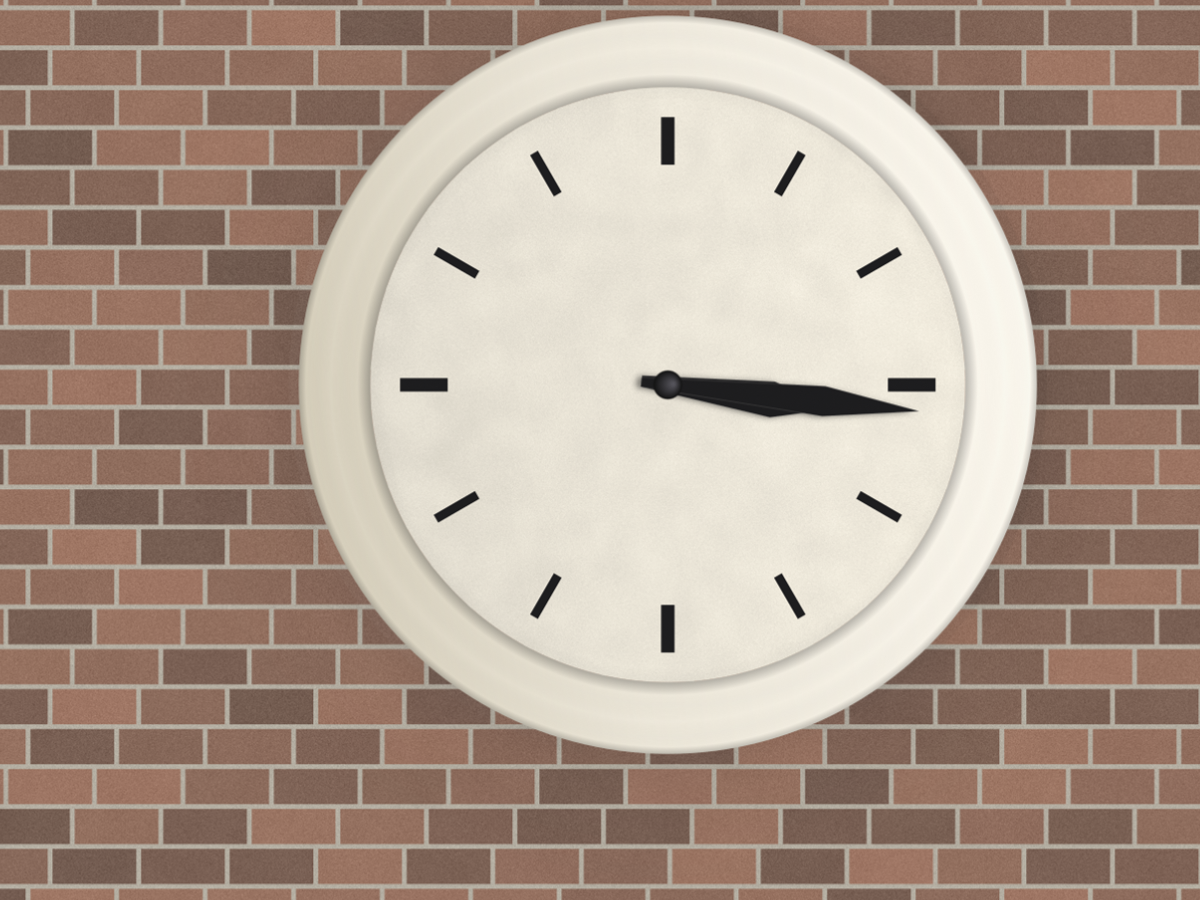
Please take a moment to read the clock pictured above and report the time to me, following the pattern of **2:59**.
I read **3:16**
